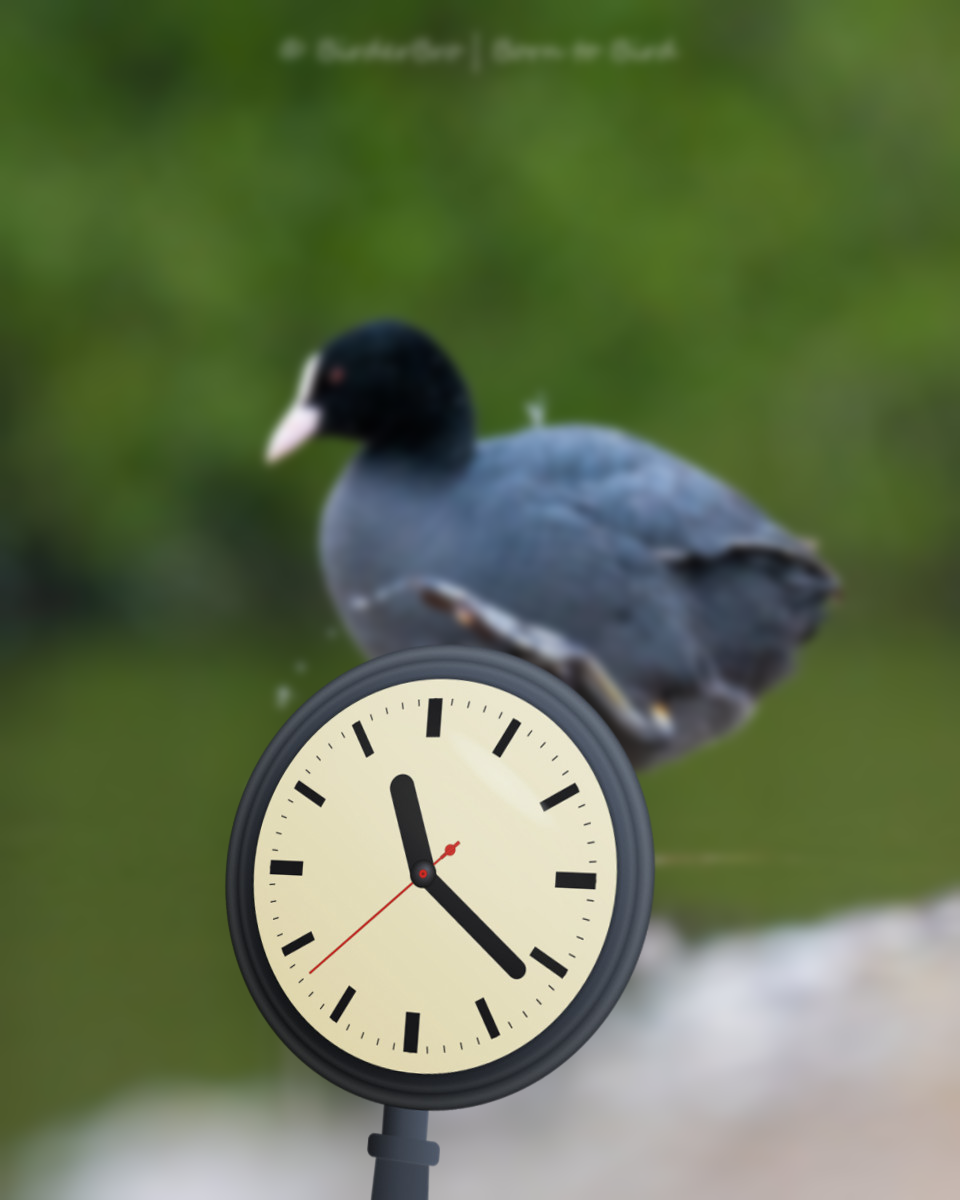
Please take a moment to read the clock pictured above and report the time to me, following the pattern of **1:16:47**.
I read **11:21:38**
